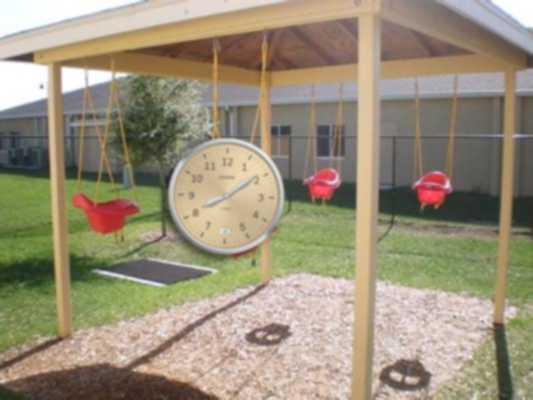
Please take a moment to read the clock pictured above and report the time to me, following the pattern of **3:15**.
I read **8:09**
